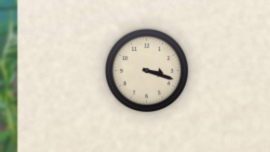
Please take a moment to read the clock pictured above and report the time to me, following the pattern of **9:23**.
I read **3:18**
